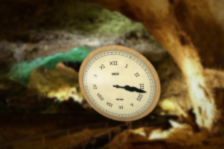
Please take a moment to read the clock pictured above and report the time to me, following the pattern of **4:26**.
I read **3:17**
